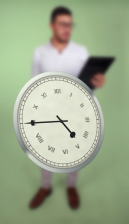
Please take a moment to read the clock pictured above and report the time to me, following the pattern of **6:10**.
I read **4:45**
